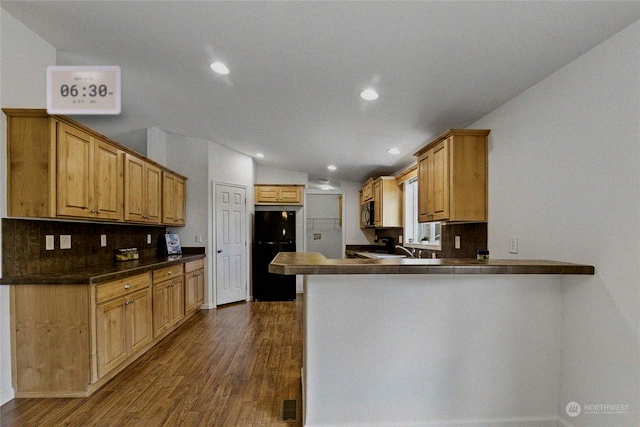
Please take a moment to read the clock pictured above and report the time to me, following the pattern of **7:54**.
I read **6:30**
